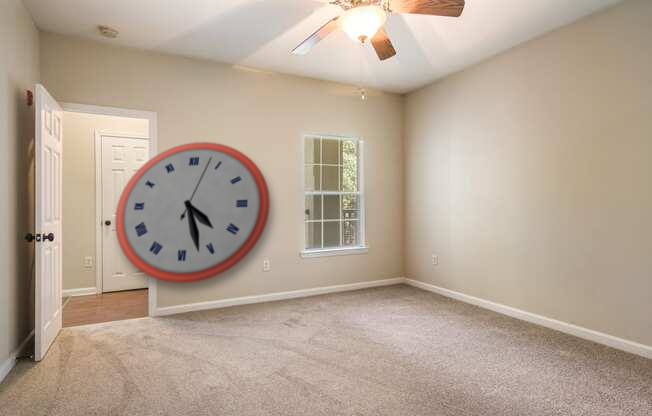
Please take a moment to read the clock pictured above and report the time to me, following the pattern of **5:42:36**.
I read **4:27:03**
